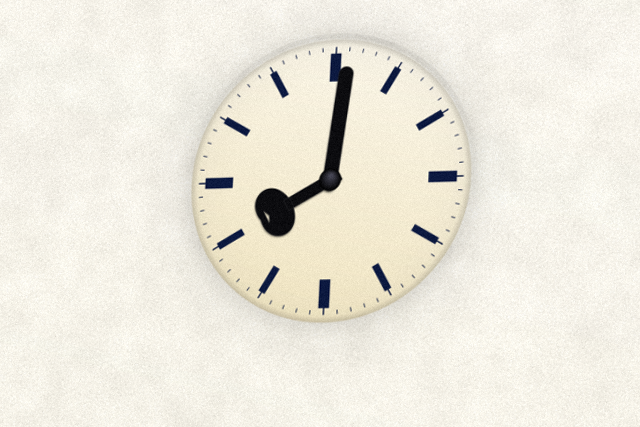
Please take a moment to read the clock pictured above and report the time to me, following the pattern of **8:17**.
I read **8:01**
